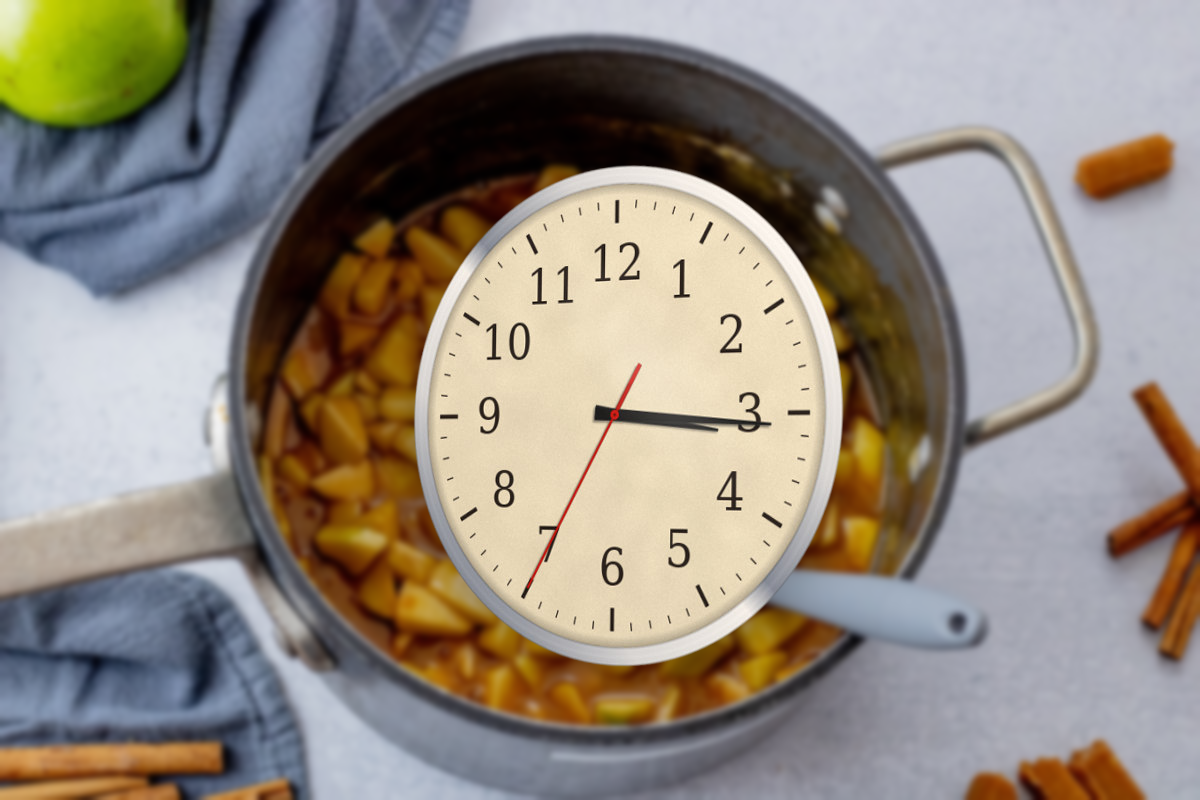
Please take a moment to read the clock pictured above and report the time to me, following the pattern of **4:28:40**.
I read **3:15:35**
